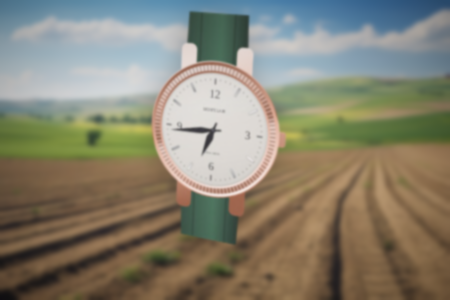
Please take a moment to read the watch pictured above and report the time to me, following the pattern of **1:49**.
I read **6:44**
